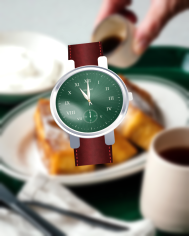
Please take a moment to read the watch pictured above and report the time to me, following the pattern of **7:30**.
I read **11:00**
